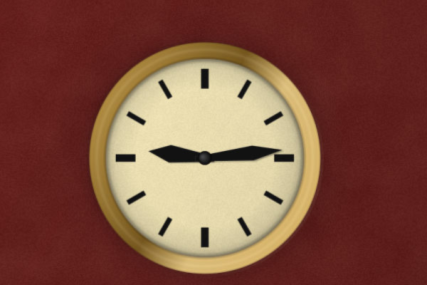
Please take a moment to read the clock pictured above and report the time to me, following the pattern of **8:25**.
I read **9:14**
